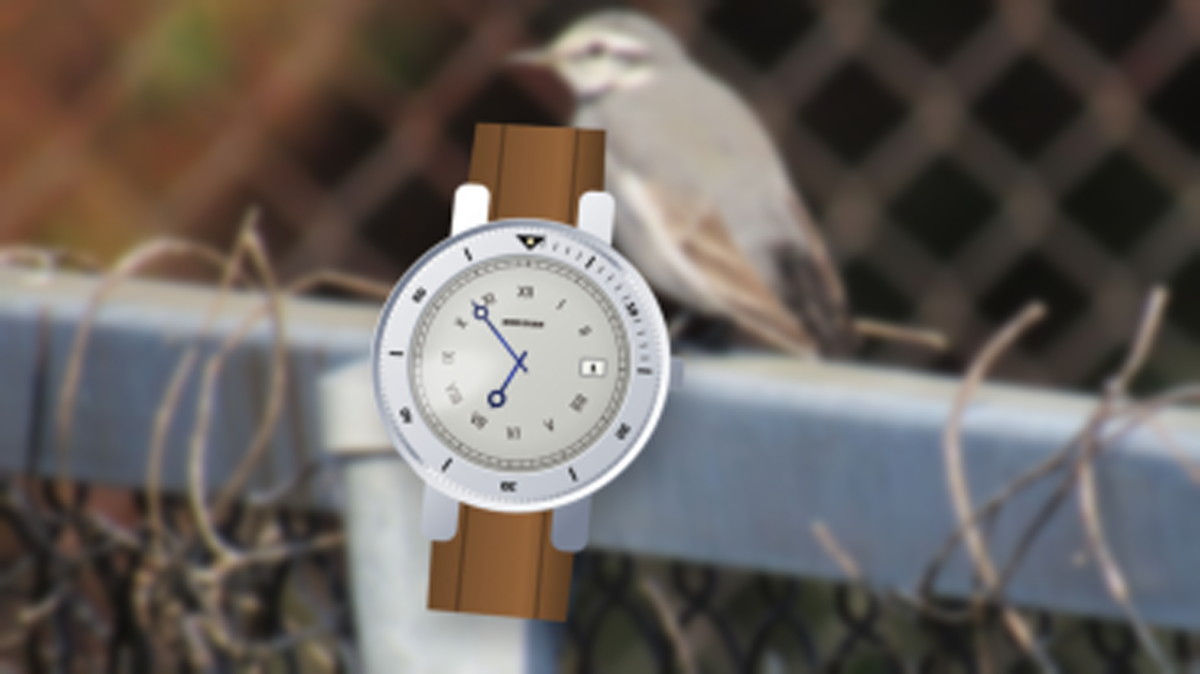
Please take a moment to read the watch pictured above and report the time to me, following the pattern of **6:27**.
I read **6:53**
